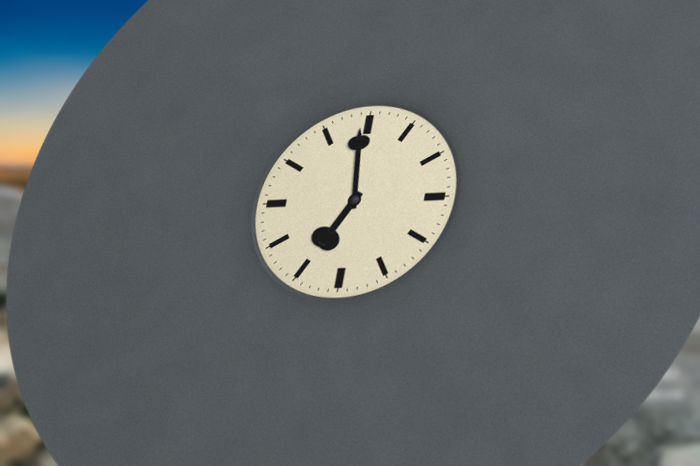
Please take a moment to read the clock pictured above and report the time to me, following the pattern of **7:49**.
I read **6:59**
